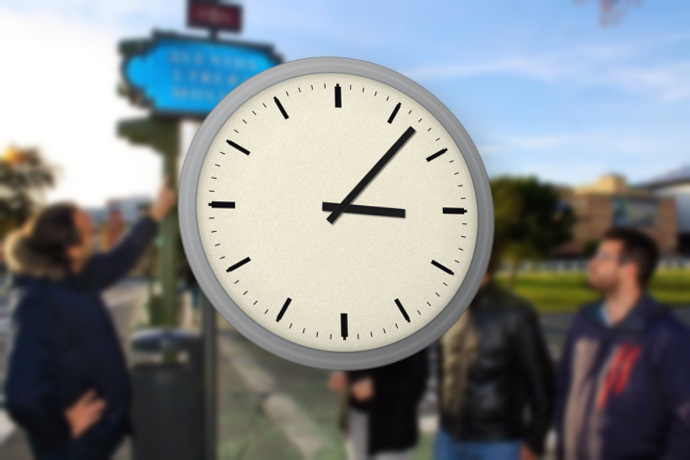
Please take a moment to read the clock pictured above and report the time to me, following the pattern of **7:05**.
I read **3:07**
